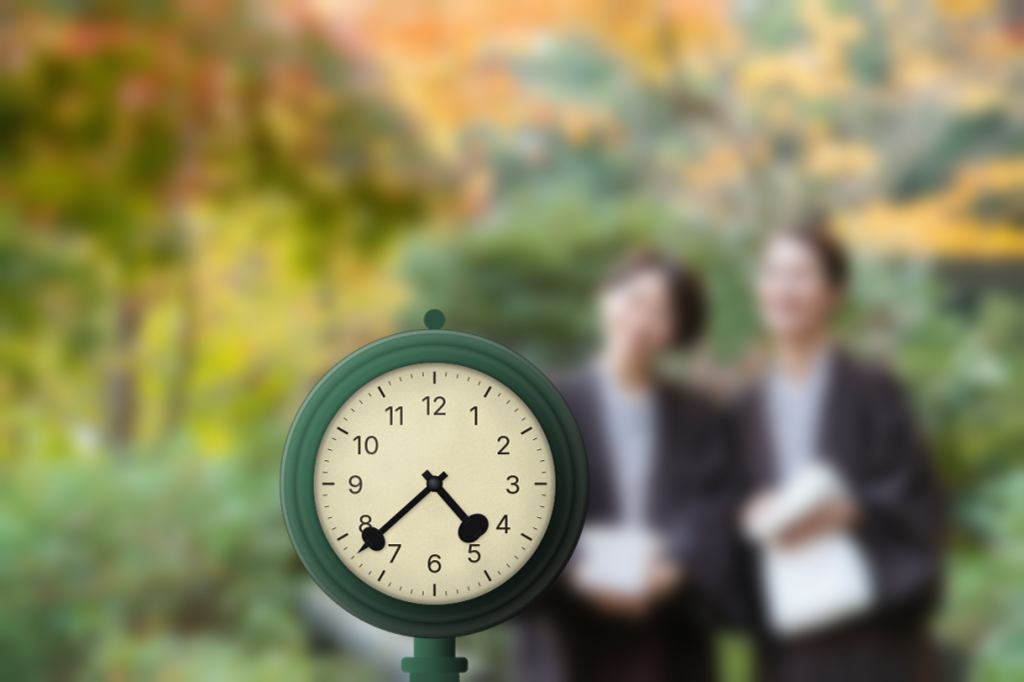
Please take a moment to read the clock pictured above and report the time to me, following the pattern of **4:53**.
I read **4:38**
